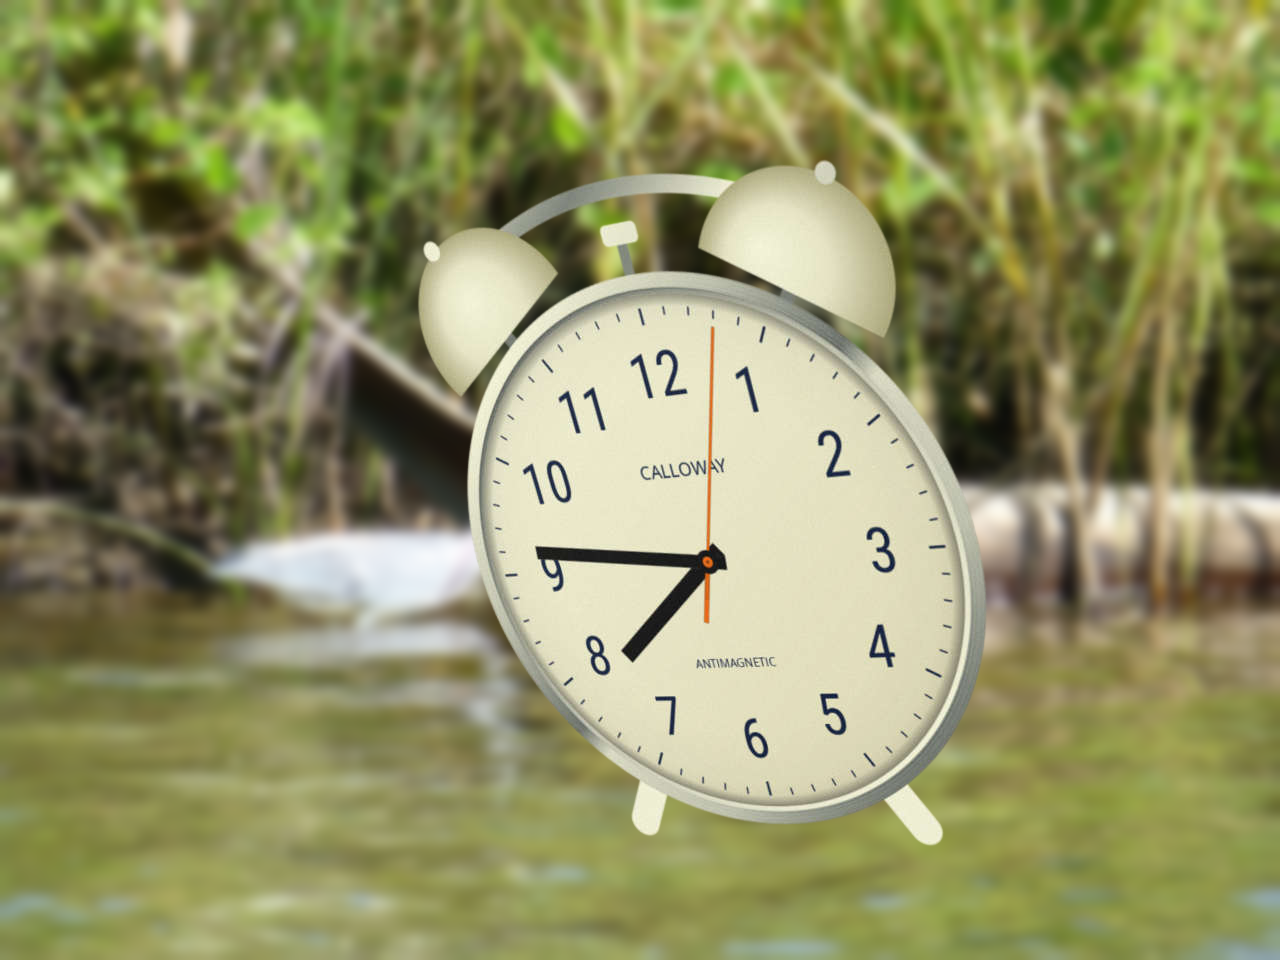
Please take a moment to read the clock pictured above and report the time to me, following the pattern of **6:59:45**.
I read **7:46:03**
